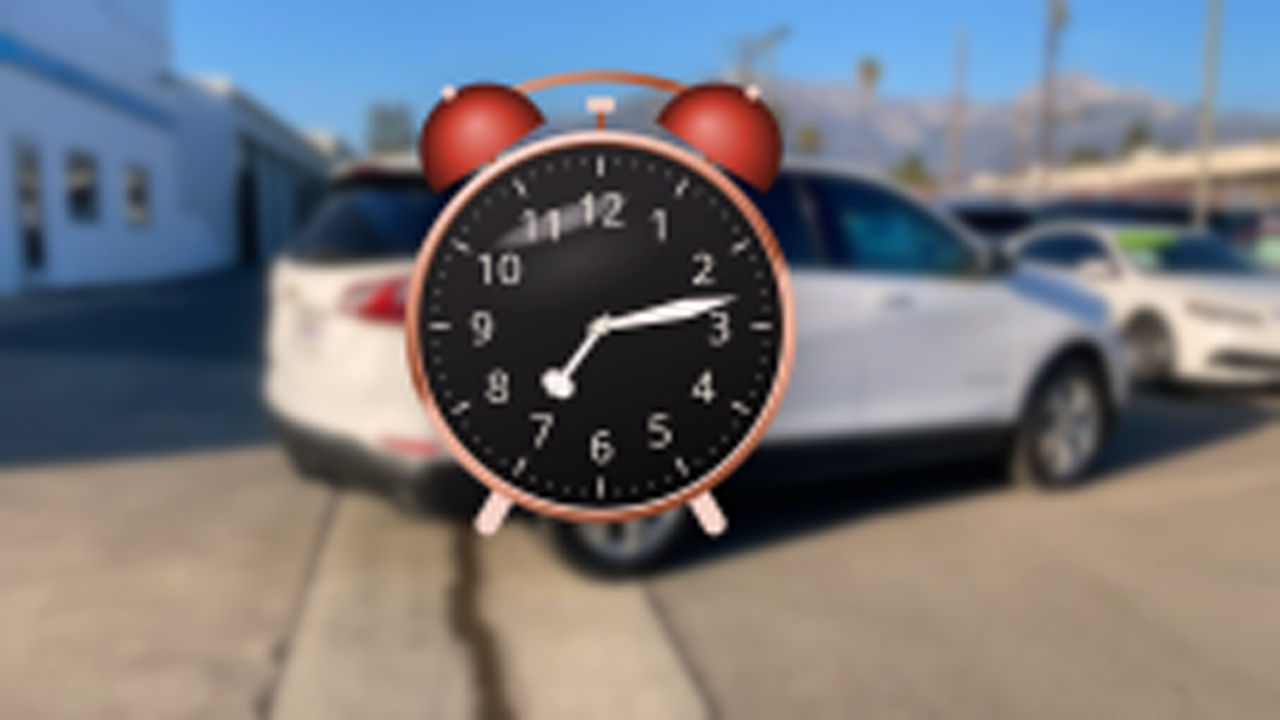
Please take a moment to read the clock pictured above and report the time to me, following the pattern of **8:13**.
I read **7:13**
